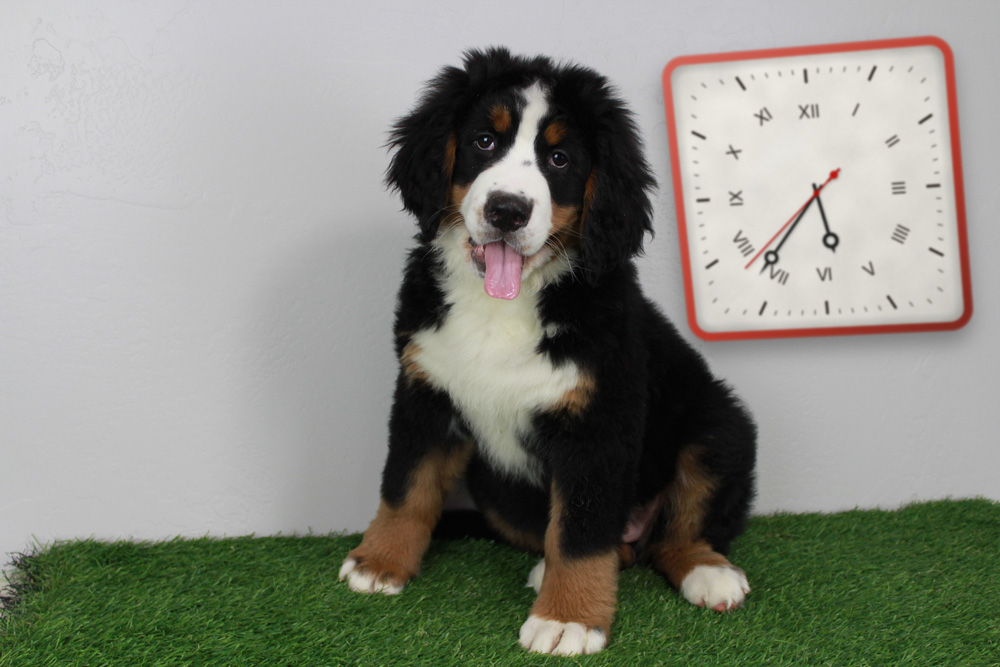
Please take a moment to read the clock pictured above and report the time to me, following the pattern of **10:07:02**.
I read **5:36:38**
